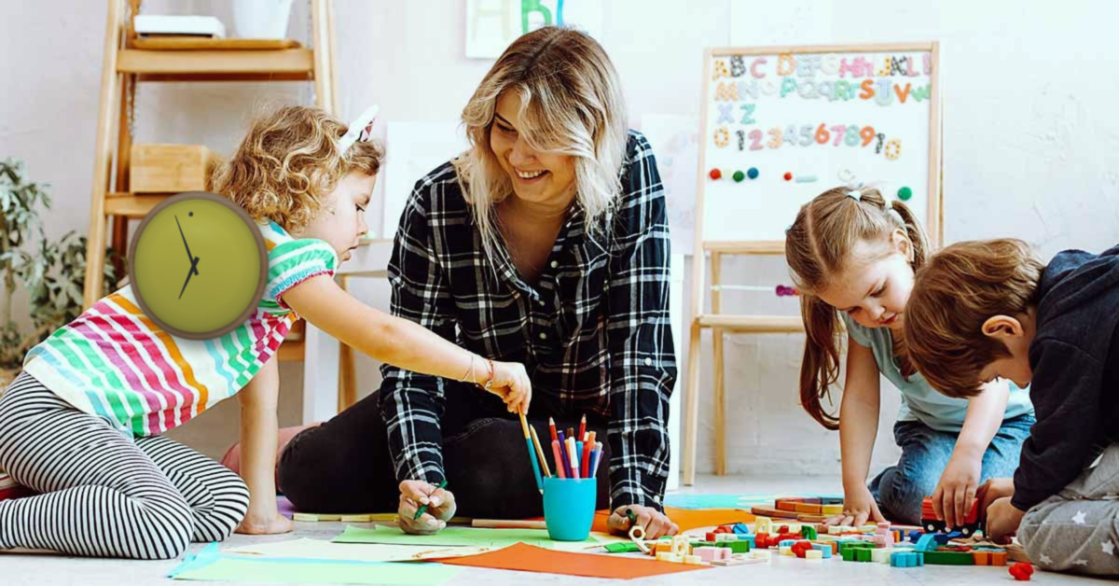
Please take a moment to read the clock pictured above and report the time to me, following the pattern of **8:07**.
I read **6:57**
